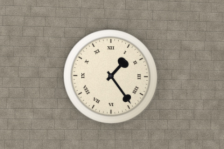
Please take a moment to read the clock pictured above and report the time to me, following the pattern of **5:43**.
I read **1:24**
